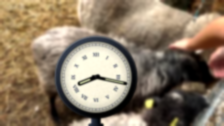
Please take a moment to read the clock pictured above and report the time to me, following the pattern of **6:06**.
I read **8:17**
